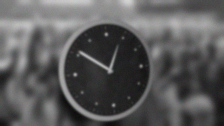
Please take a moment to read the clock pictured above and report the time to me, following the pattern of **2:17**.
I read **12:51**
